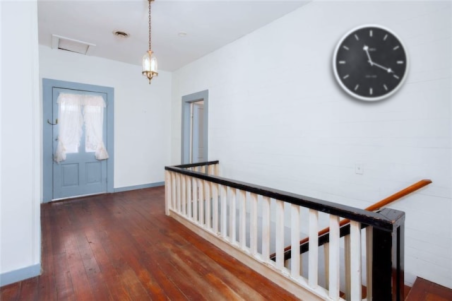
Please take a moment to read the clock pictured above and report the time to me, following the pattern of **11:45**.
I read **11:19**
